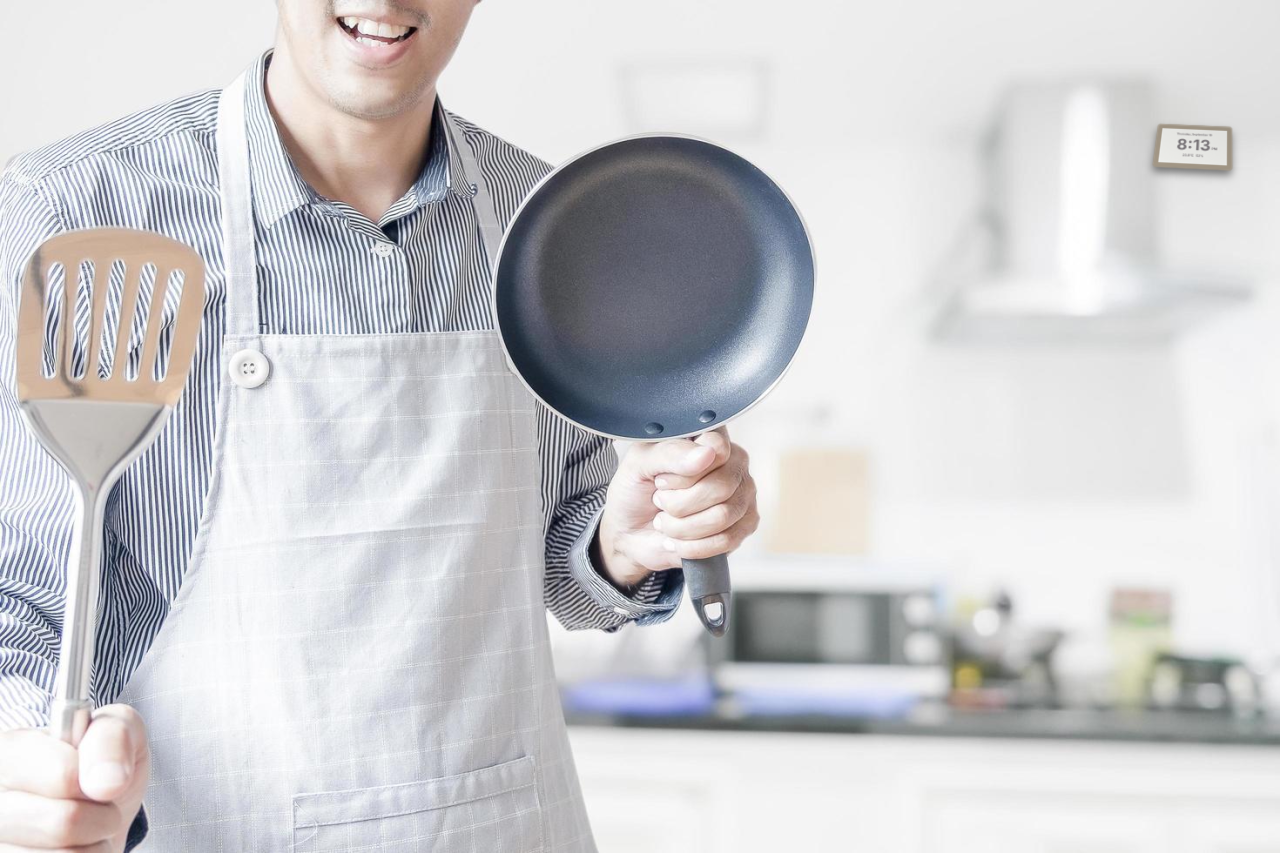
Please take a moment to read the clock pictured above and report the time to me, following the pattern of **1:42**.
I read **8:13**
